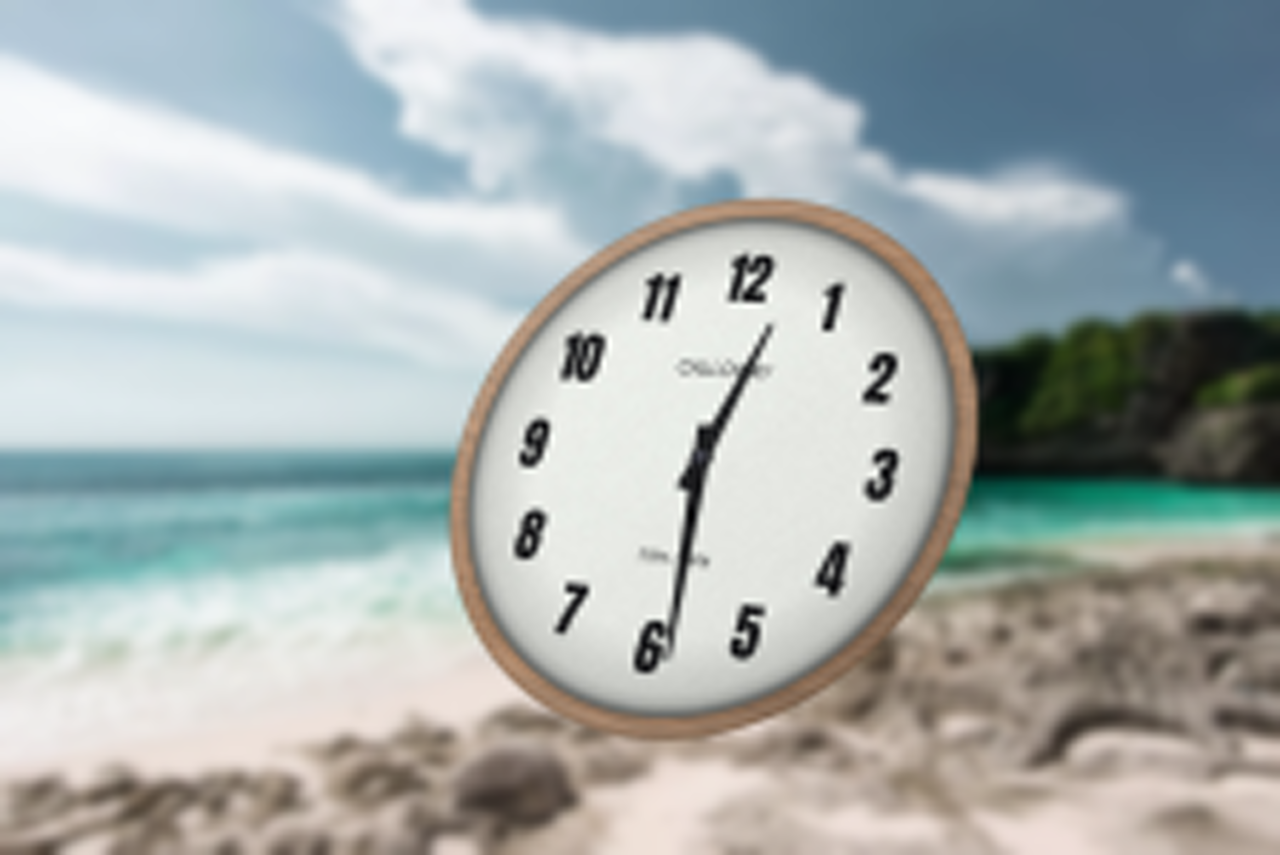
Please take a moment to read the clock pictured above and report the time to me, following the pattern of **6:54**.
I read **12:29**
